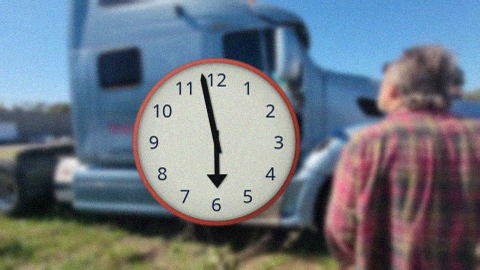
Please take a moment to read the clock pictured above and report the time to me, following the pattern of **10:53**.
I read **5:58**
